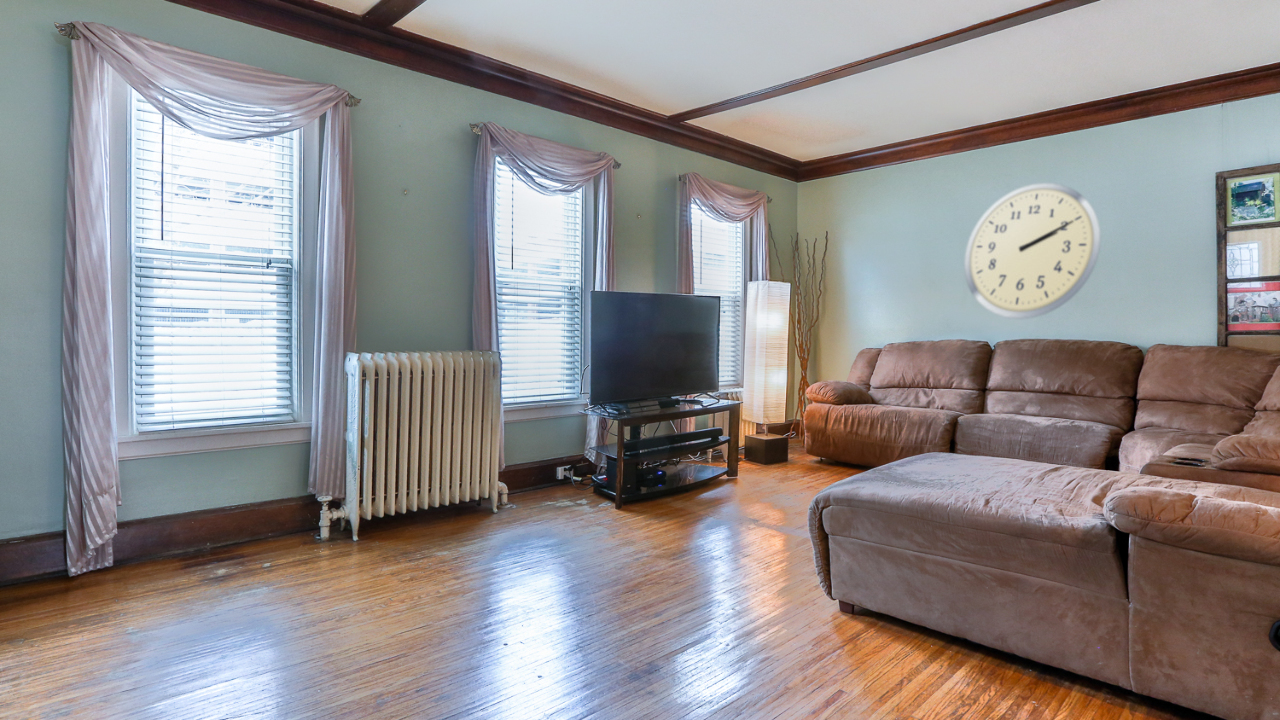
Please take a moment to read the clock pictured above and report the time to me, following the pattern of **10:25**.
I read **2:10**
